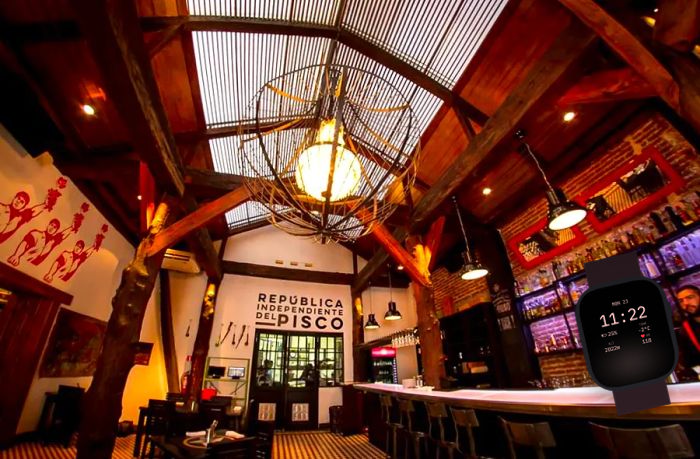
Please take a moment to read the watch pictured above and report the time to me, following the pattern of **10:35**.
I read **11:22**
